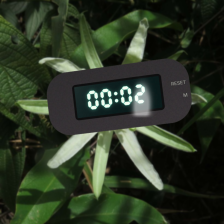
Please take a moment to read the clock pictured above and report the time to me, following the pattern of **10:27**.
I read **0:02**
